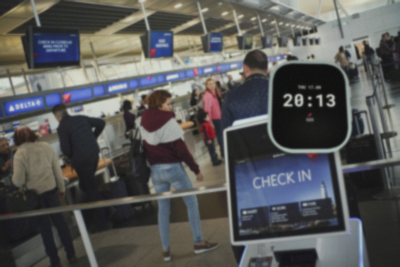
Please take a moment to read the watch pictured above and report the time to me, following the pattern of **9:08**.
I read **20:13**
